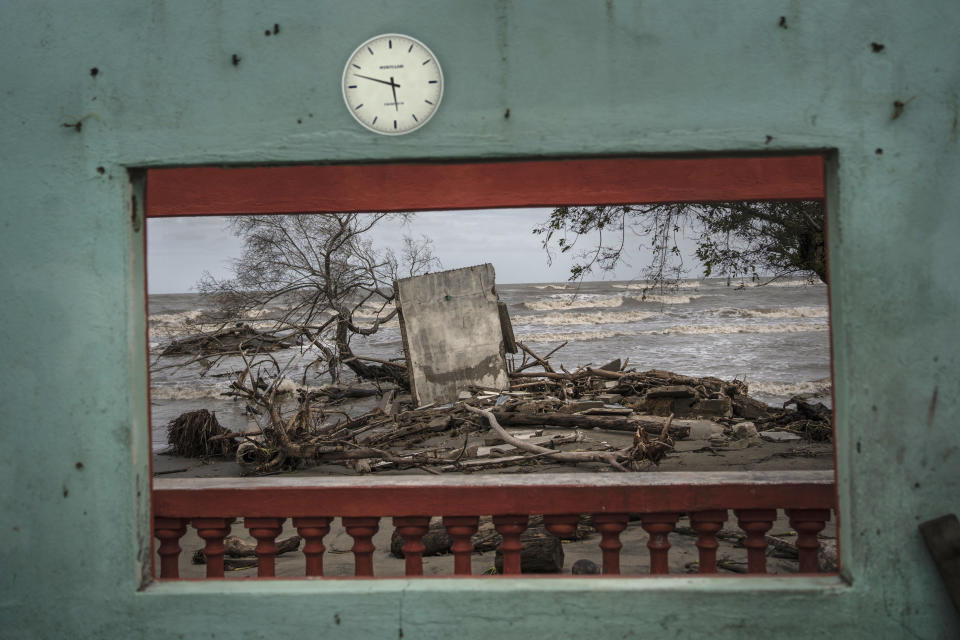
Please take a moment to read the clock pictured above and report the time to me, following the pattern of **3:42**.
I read **5:48**
